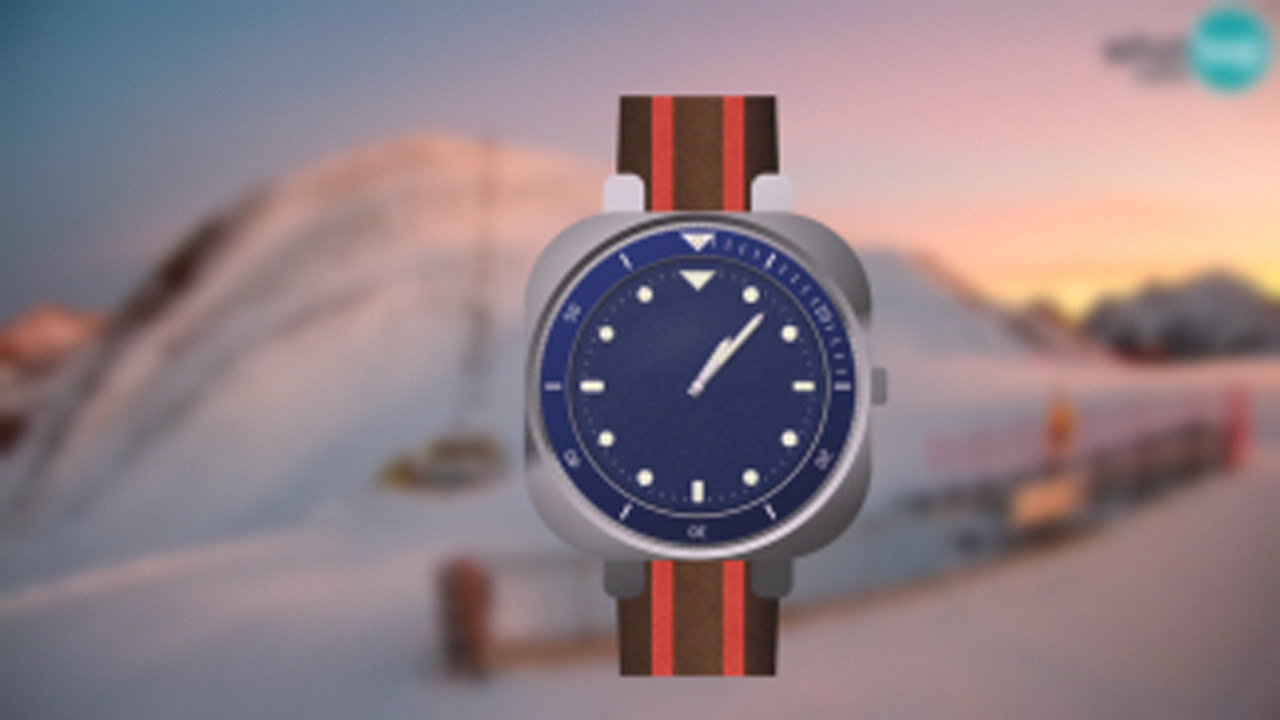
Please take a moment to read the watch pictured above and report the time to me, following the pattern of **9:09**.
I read **1:07**
